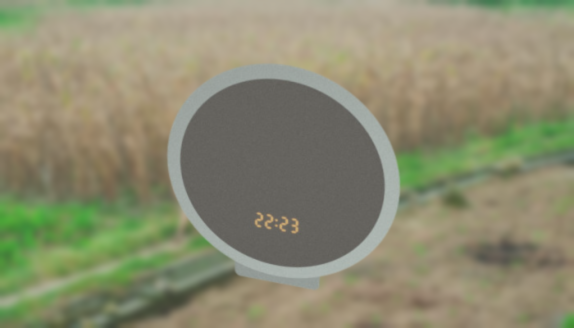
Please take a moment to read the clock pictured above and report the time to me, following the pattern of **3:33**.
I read **22:23**
